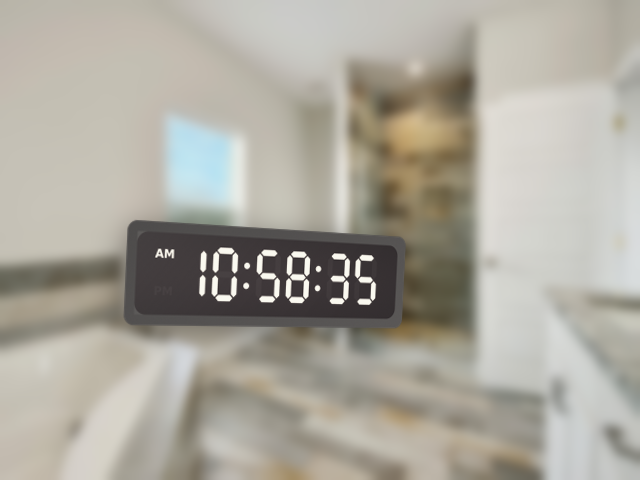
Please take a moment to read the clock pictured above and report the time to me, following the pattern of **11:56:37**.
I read **10:58:35**
